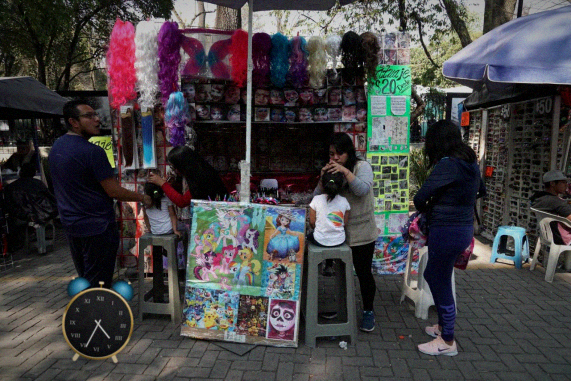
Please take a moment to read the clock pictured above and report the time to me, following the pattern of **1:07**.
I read **4:34**
